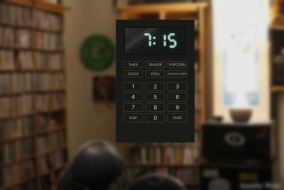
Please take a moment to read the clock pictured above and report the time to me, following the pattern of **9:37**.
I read **7:15**
